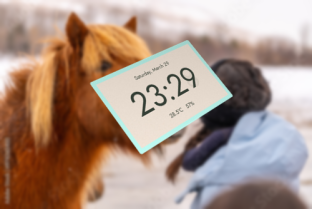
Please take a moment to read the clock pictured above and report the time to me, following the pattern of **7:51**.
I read **23:29**
